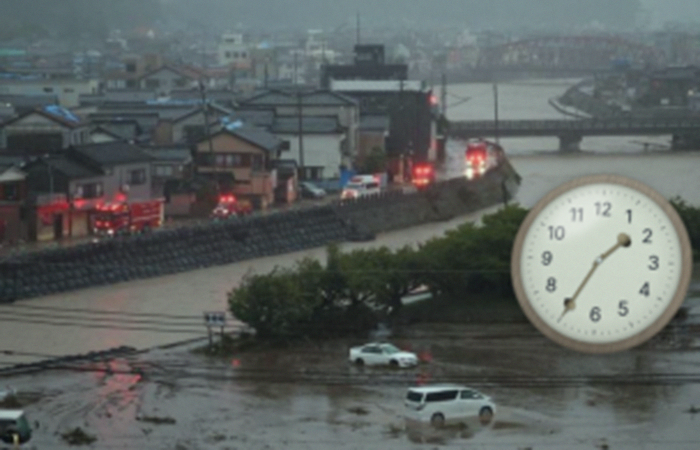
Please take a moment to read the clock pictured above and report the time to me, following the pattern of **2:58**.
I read **1:35**
